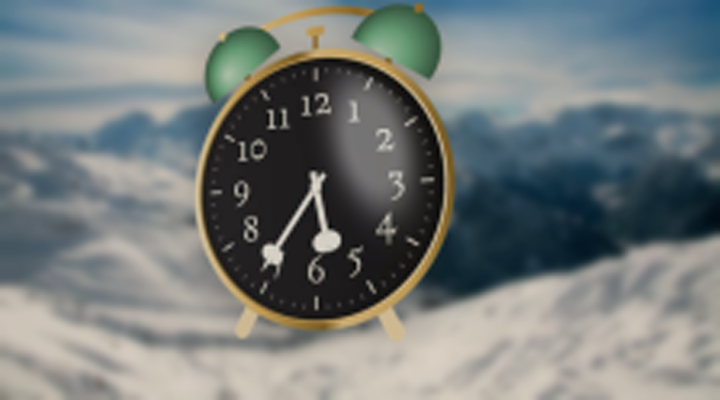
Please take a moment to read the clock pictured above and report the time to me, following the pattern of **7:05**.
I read **5:36**
